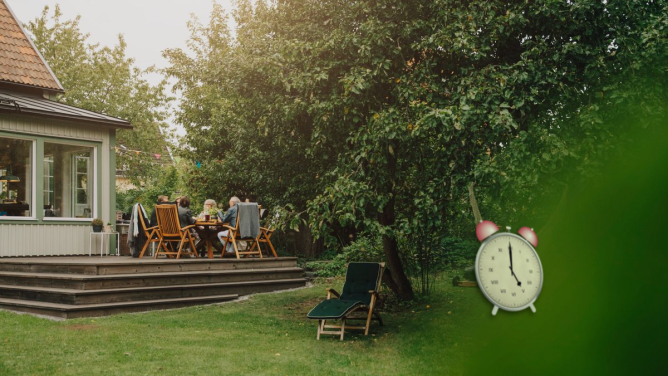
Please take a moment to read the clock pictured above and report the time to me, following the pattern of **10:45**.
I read **5:00**
